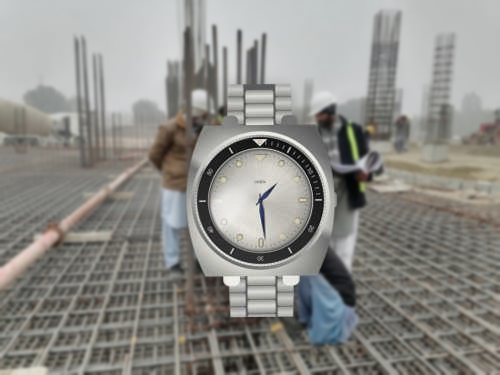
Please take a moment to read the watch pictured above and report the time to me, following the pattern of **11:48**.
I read **1:29**
